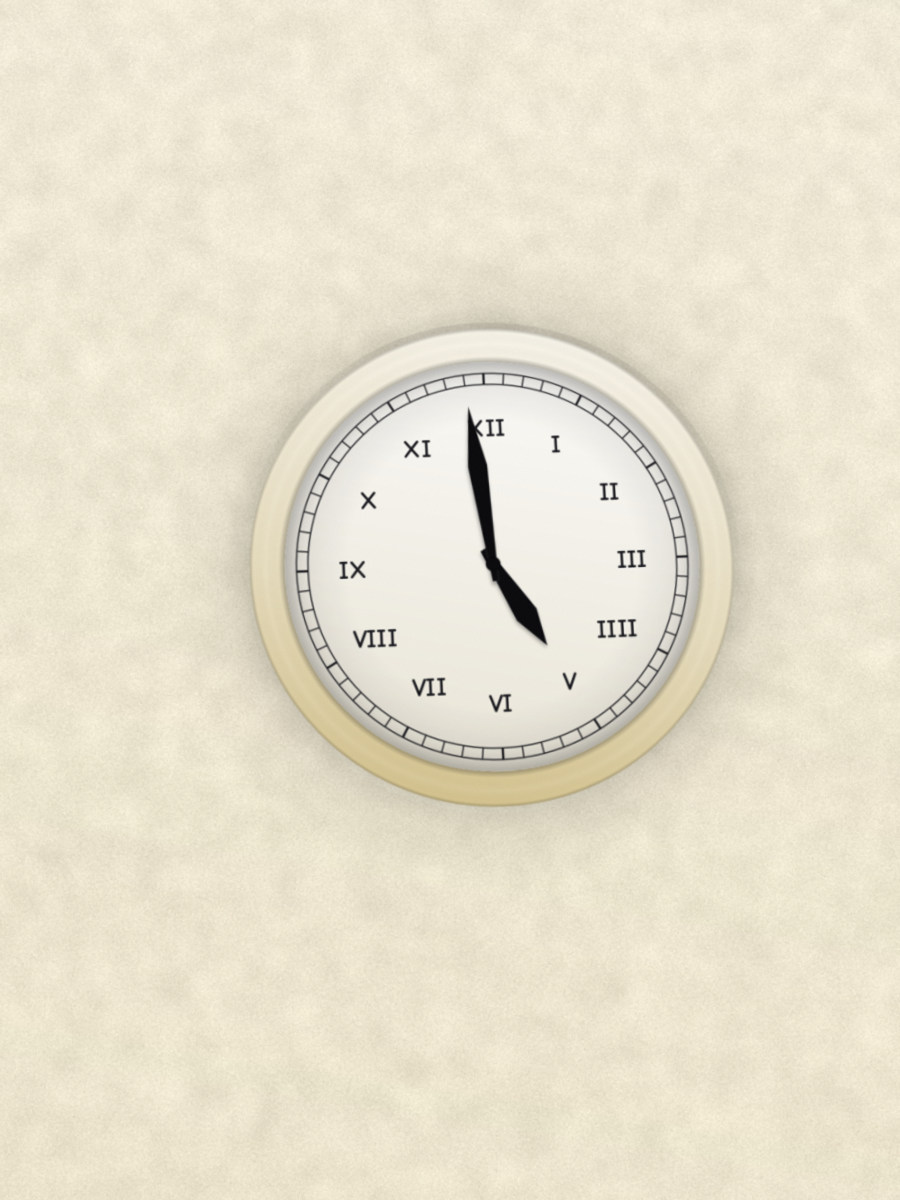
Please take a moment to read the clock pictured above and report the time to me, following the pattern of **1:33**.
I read **4:59**
